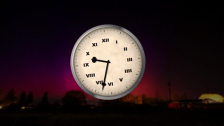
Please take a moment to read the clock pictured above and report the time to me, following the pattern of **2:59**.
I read **9:33**
